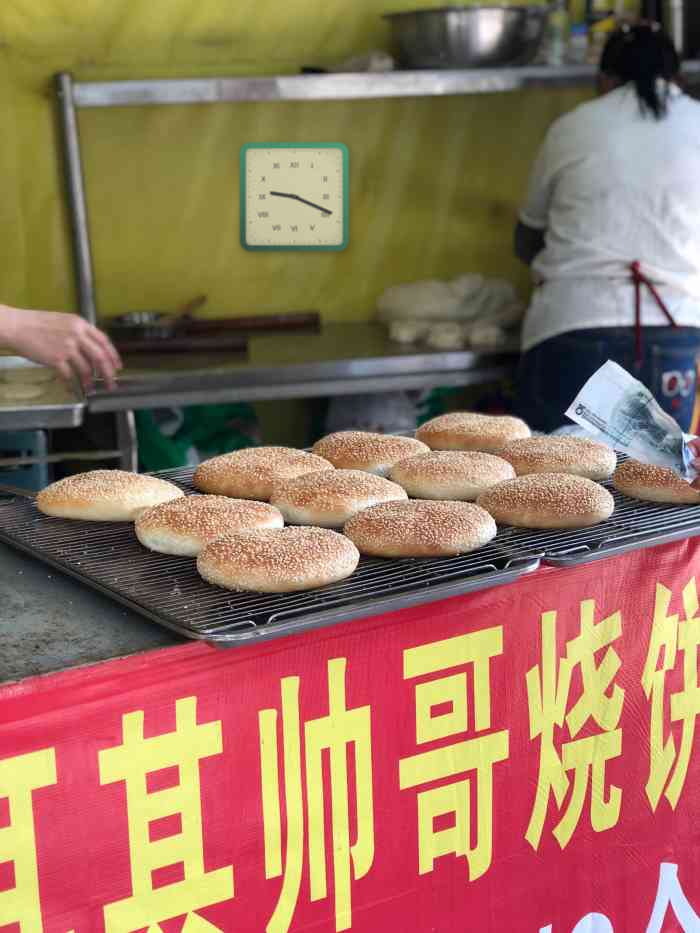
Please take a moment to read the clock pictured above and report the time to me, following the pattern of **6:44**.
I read **9:19**
